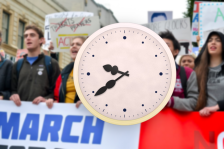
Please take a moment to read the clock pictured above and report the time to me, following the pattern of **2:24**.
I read **9:39**
